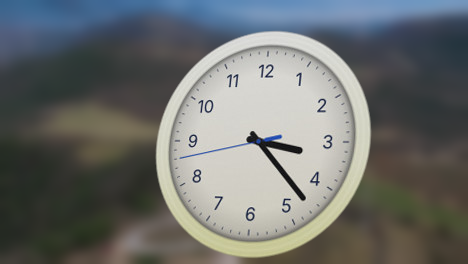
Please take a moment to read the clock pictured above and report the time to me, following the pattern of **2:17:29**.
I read **3:22:43**
